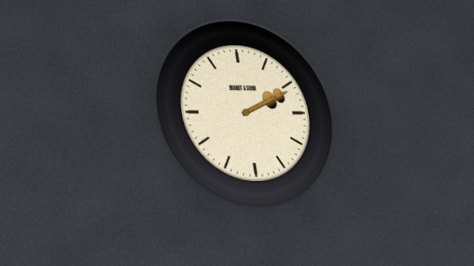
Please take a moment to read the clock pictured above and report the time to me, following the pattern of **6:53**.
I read **2:11**
